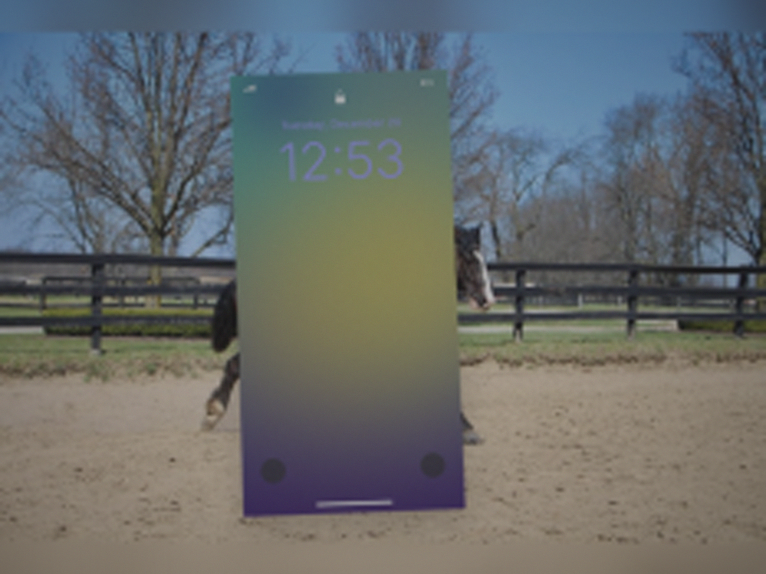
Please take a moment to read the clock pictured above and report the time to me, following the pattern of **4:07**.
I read **12:53**
